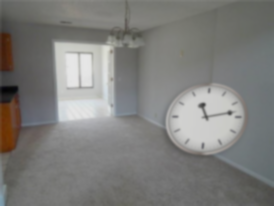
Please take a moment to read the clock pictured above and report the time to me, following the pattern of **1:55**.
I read **11:13**
